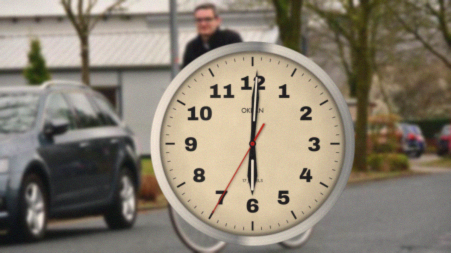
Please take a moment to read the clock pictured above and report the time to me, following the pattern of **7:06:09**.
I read **6:00:35**
